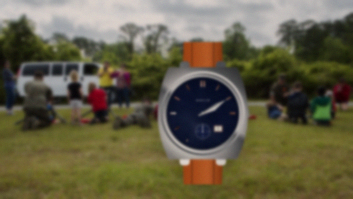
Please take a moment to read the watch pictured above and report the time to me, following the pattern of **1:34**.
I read **2:10**
